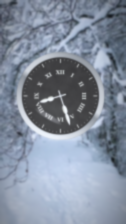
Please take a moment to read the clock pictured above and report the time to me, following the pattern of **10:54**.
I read **8:27**
